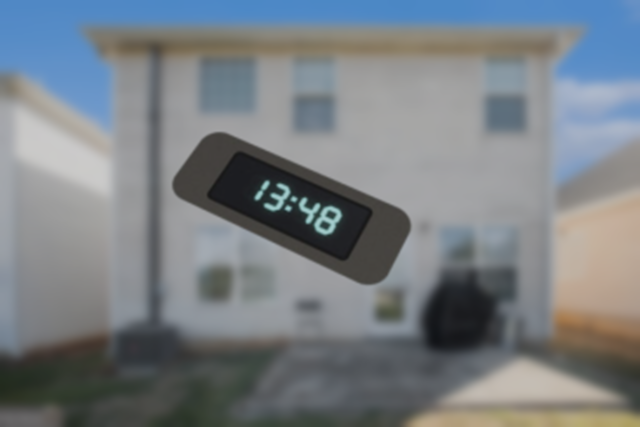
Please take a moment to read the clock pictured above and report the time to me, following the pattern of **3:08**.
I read **13:48**
